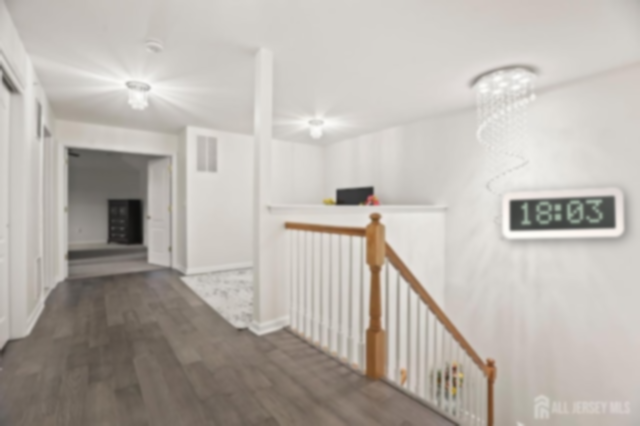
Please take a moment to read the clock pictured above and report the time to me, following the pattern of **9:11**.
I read **18:03**
